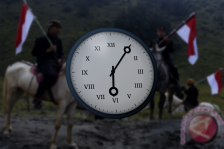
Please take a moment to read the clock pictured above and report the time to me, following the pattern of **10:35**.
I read **6:06**
